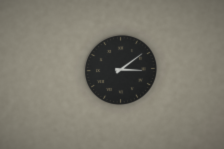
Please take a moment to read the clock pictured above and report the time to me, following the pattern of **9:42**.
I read **3:09**
